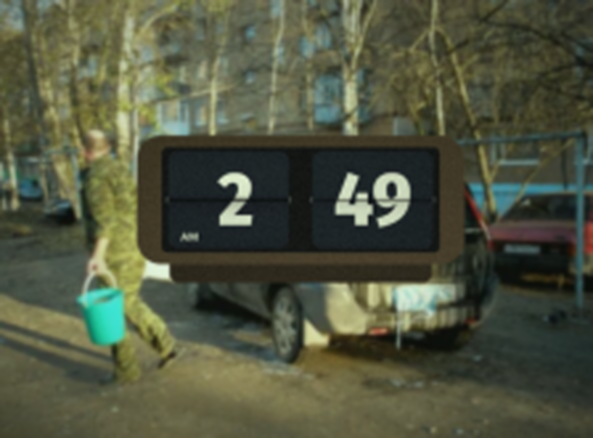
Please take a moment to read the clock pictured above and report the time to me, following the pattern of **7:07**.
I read **2:49**
